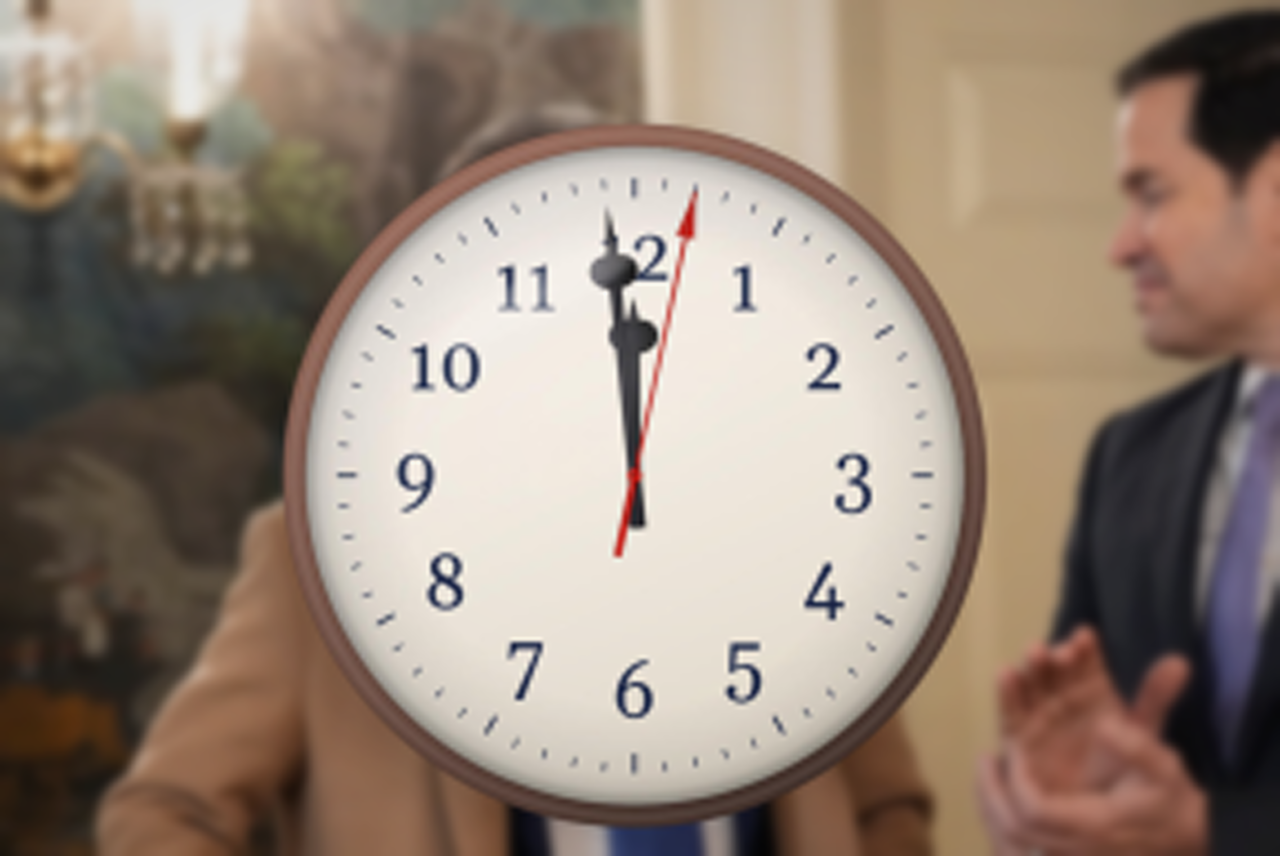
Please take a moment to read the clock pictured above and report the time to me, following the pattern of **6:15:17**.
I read **11:59:02**
